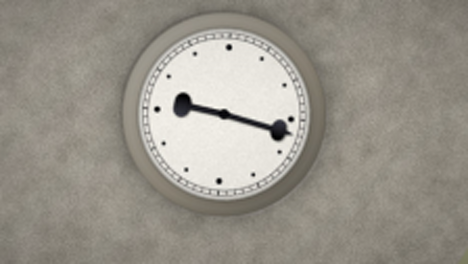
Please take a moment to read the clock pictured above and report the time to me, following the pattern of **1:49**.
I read **9:17**
